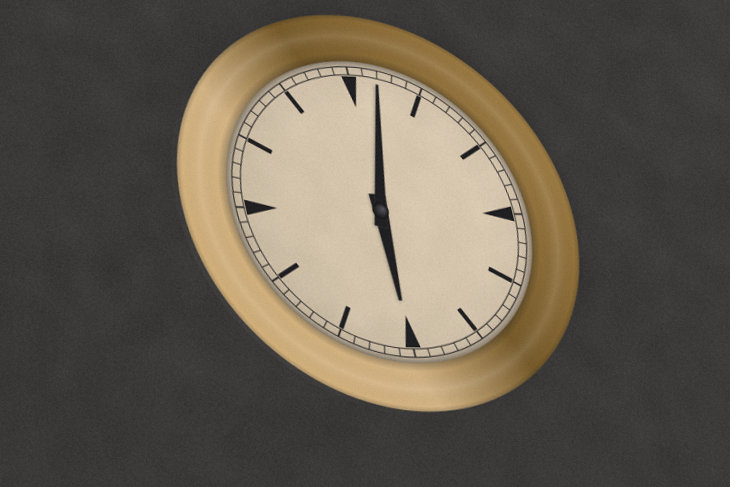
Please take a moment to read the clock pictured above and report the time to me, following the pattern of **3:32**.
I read **6:02**
